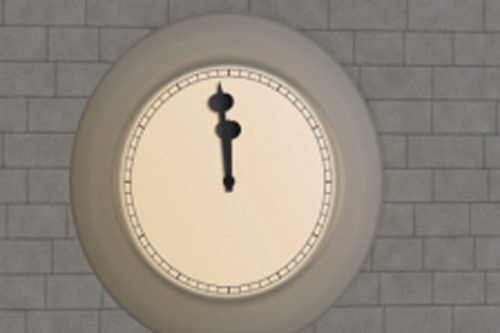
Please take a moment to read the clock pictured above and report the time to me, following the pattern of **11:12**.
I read **11:59**
